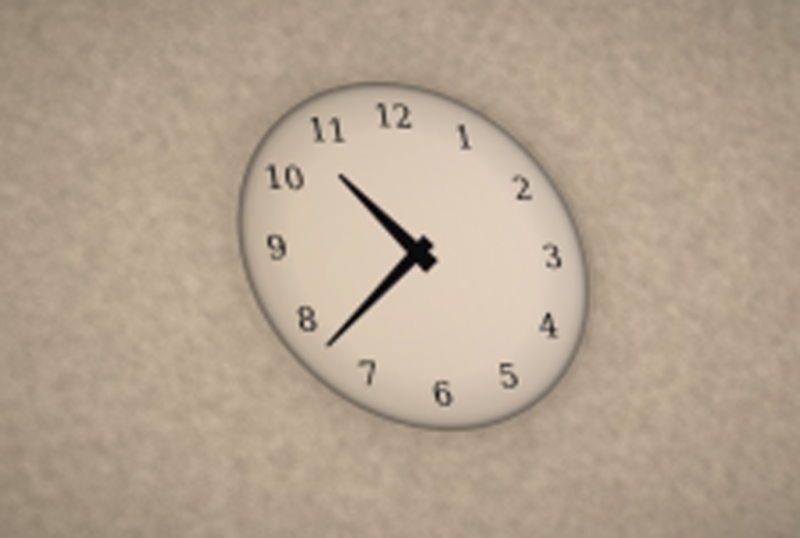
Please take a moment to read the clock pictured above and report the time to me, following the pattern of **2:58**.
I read **10:38**
